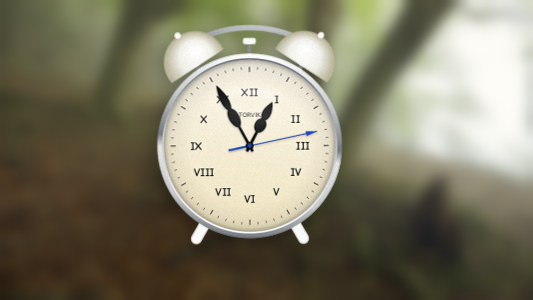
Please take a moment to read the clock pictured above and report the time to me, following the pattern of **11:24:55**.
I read **12:55:13**
